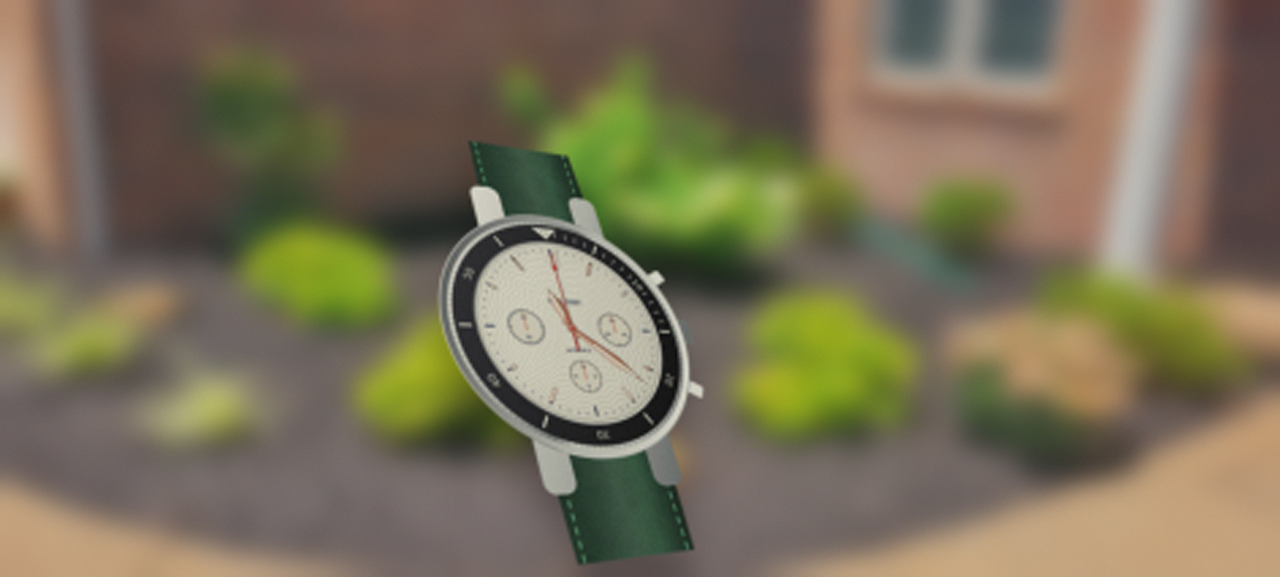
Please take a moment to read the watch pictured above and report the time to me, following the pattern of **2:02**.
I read **11:22**
